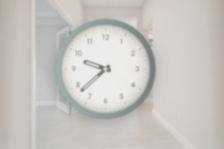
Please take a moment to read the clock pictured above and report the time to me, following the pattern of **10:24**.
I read **9:38**
